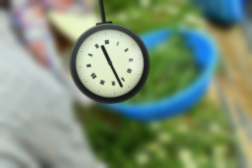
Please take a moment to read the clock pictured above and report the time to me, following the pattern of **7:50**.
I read **11:27**
